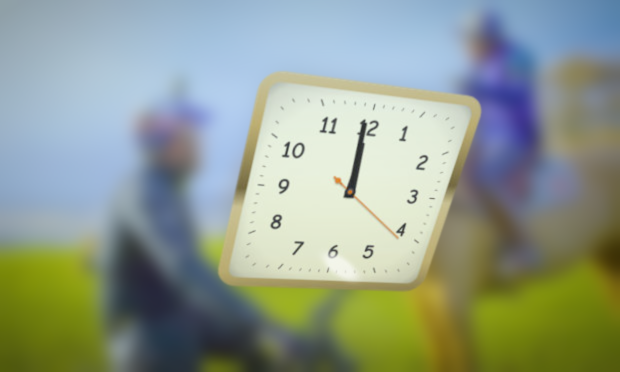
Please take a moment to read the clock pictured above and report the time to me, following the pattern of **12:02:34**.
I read **11:59:21**
